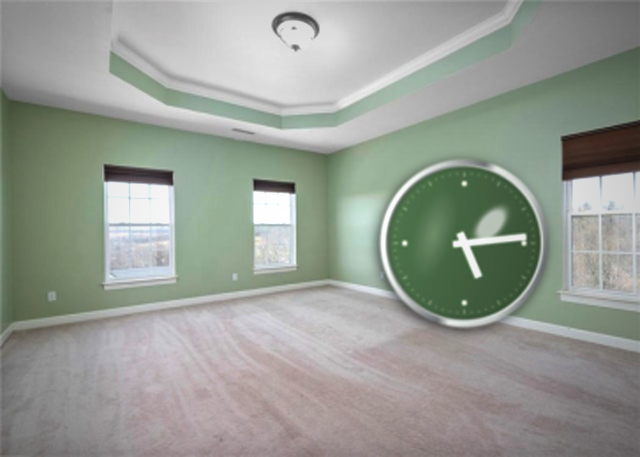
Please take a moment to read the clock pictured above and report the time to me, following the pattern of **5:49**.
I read **5:14**
